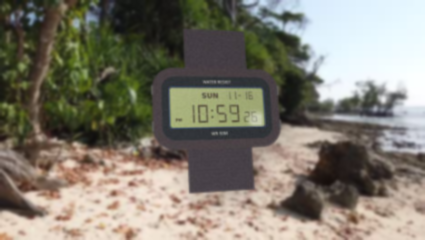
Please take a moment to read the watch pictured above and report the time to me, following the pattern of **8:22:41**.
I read **10:59:26**
